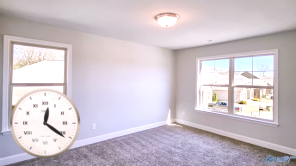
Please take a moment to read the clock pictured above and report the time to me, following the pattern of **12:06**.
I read **12:21**
